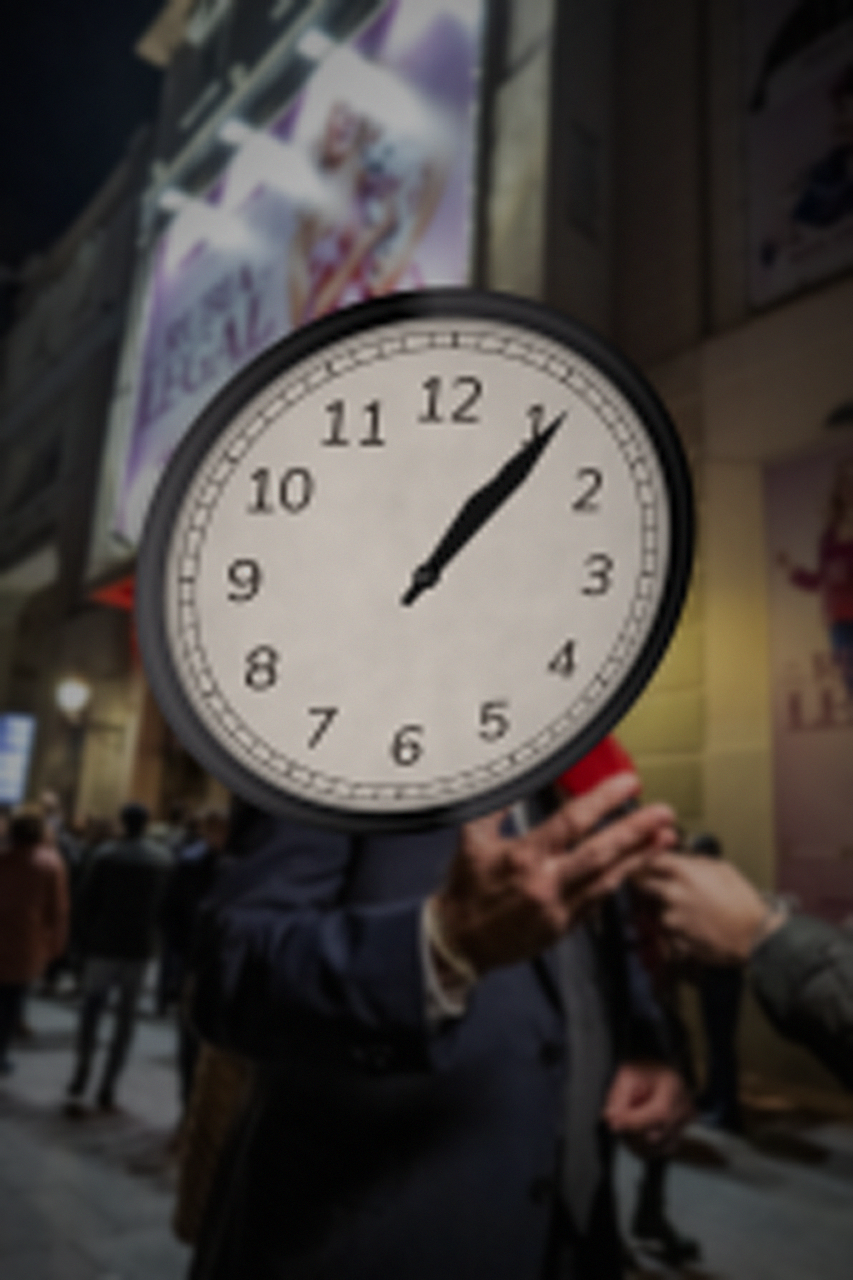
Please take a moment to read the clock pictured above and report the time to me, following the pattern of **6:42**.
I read **1:06**
